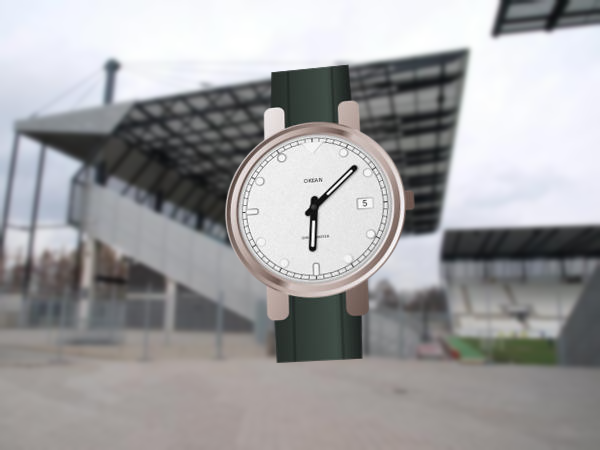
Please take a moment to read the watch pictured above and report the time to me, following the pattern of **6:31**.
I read **6:08**
